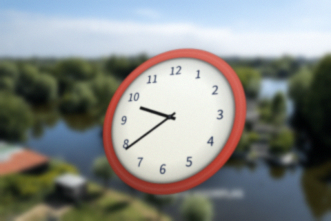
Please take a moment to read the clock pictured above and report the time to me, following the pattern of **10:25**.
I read **9:39**
